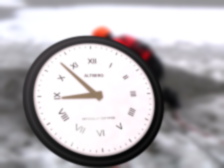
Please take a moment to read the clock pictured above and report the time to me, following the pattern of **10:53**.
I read **8:53**
